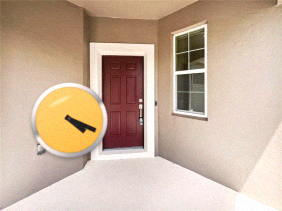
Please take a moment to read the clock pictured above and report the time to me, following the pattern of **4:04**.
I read **4:19**
